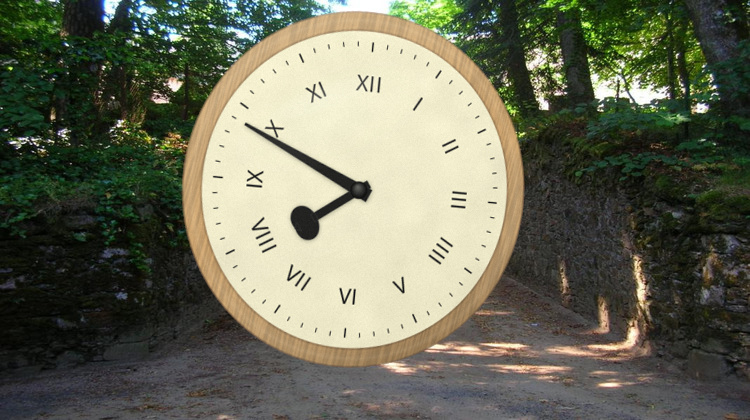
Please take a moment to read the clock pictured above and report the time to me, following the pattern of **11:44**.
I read **7:49**
